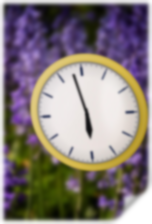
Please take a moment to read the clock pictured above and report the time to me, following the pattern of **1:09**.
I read **5:58**
